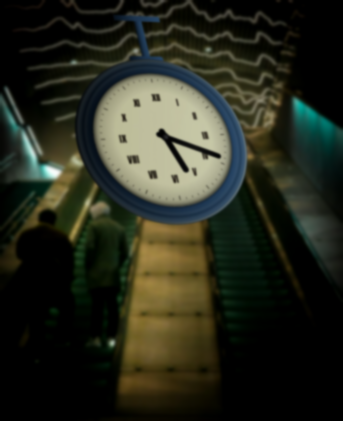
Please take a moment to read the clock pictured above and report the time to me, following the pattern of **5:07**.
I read **5:19**
